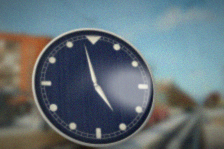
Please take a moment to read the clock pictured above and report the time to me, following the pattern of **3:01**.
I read **4:58**
